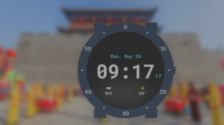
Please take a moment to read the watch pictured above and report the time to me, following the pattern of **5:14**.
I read **9:17**
